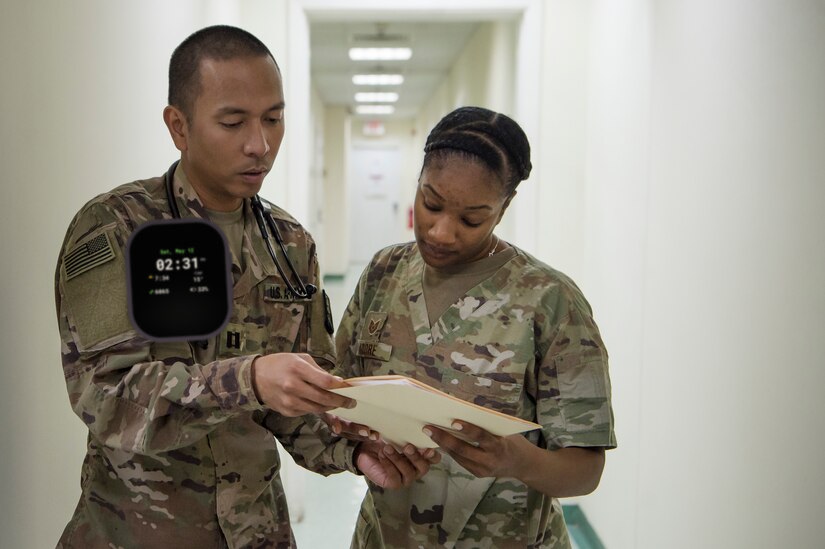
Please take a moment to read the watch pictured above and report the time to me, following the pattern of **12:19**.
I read **2:31**
